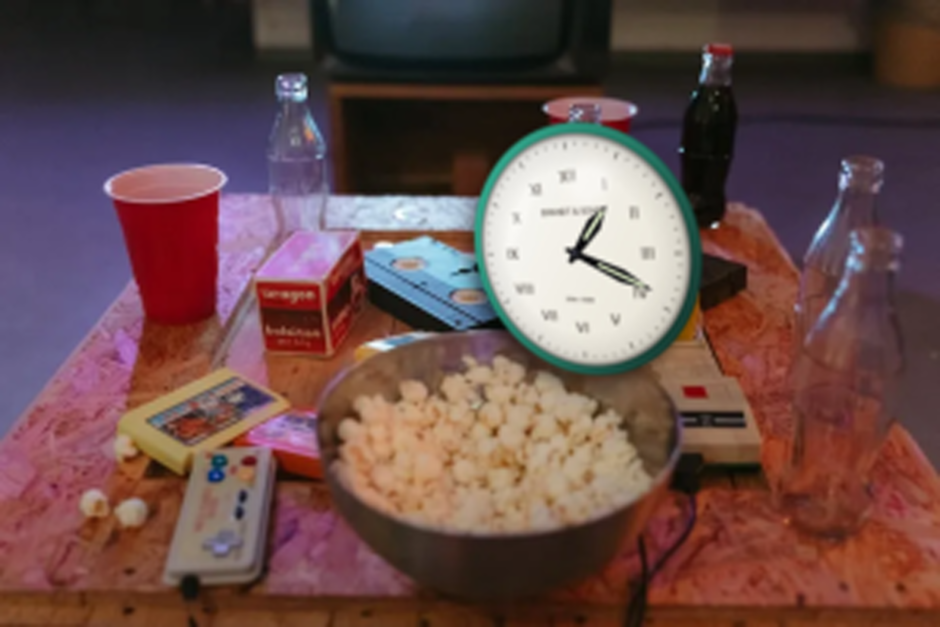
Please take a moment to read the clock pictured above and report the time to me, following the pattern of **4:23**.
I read **1:19**
